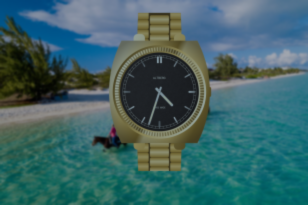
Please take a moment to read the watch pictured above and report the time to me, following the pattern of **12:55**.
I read **4:33**
